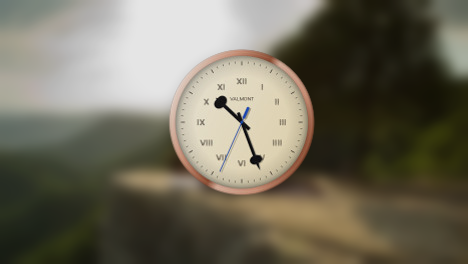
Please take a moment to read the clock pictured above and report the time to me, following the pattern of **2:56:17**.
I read **10:26:34**
